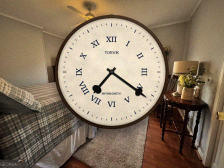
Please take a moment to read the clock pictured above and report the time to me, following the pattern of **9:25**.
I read **7:21**
